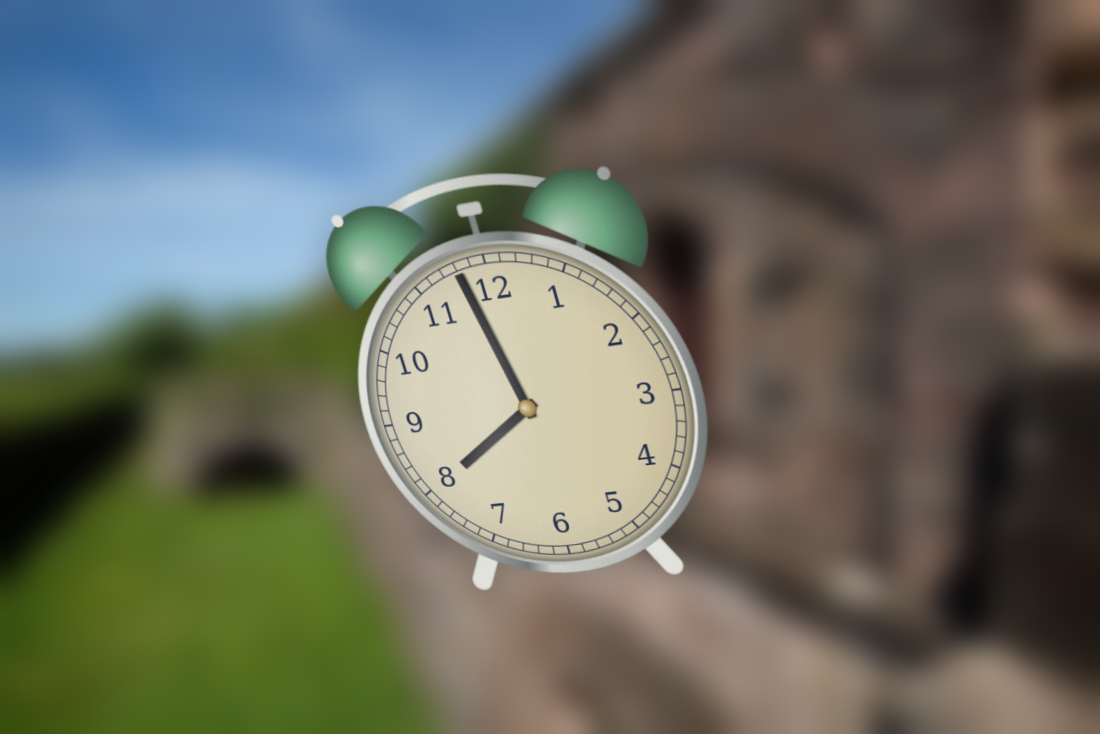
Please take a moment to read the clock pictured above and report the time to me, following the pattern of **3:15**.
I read **7:58**
